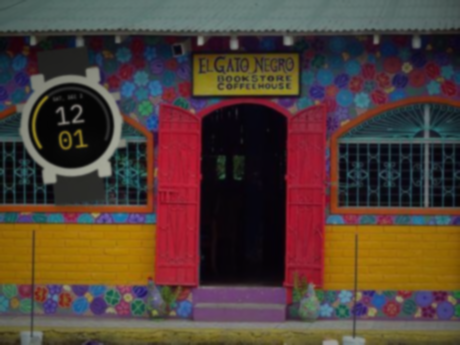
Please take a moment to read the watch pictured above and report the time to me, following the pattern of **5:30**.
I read **12:01**
